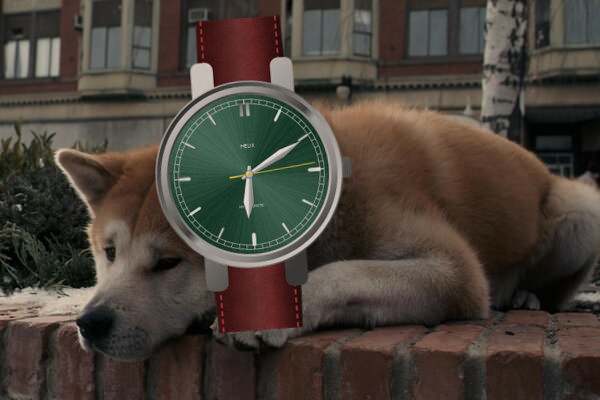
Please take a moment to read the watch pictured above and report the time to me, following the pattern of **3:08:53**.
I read **6:10:14**
